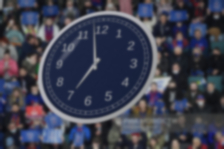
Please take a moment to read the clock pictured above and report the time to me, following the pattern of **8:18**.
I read **6:58**
